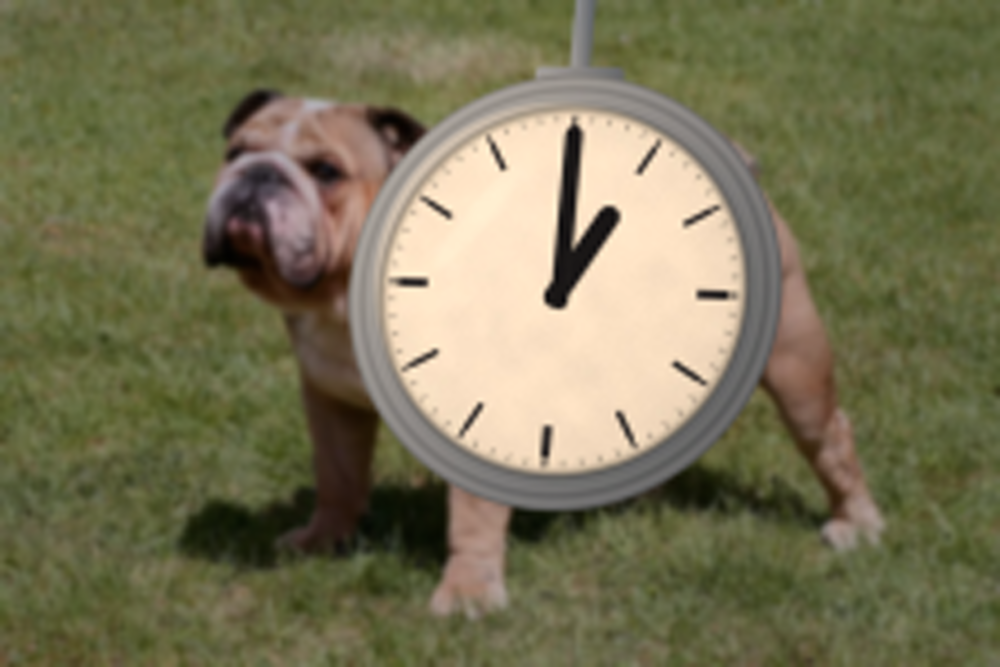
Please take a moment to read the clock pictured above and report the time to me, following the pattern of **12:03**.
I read **1:00**
